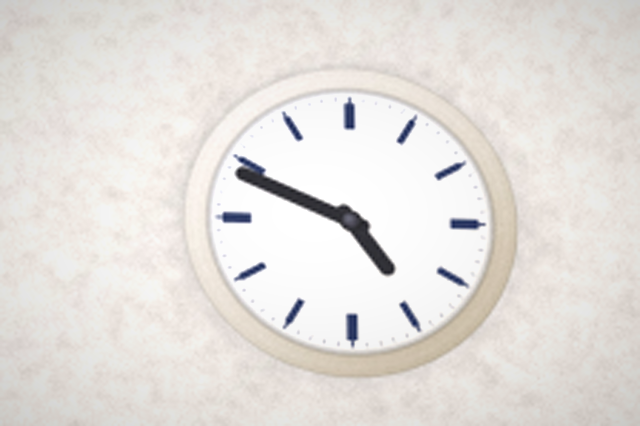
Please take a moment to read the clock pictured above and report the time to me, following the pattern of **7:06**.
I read **4:49**
